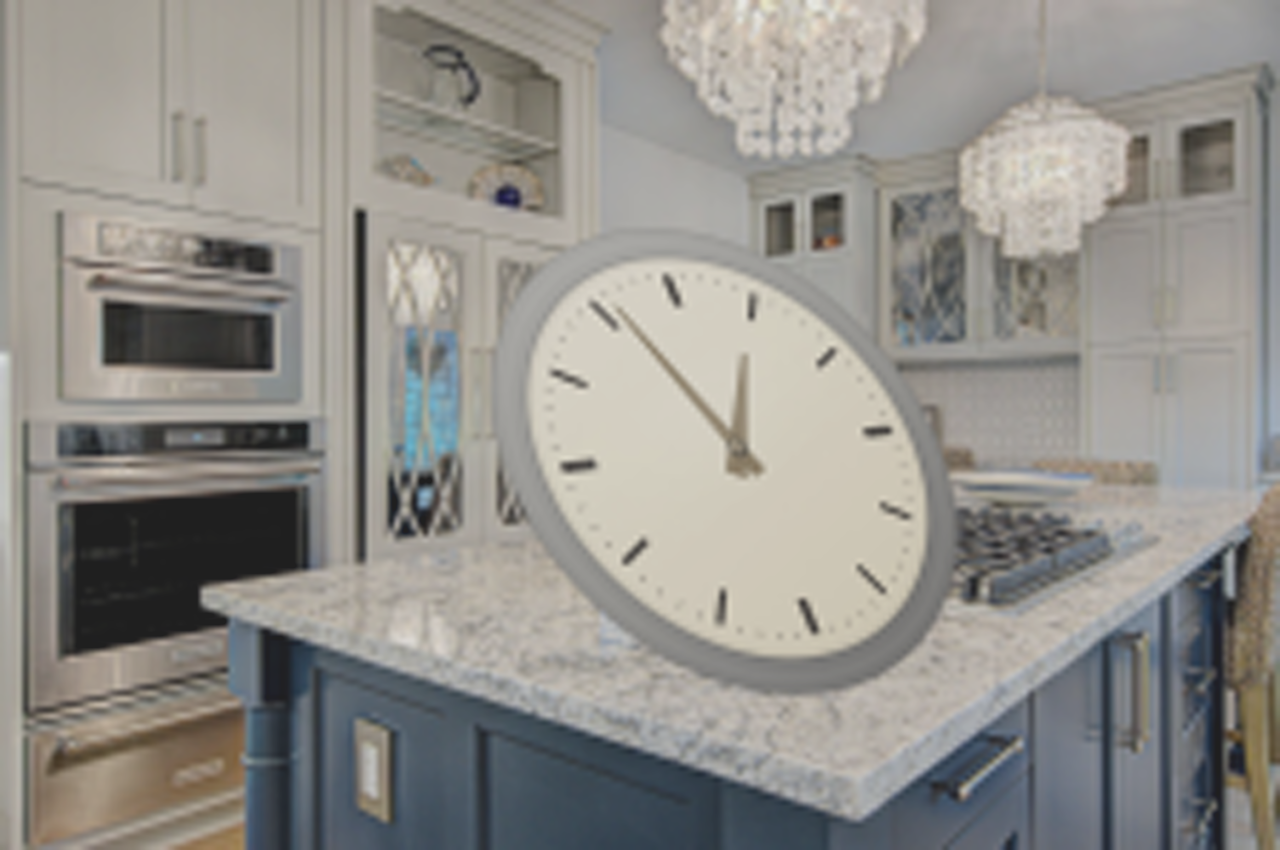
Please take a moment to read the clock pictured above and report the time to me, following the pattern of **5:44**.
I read **12:56**
